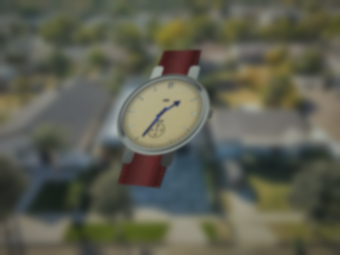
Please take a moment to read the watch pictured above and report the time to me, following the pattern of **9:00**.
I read **1:34**
